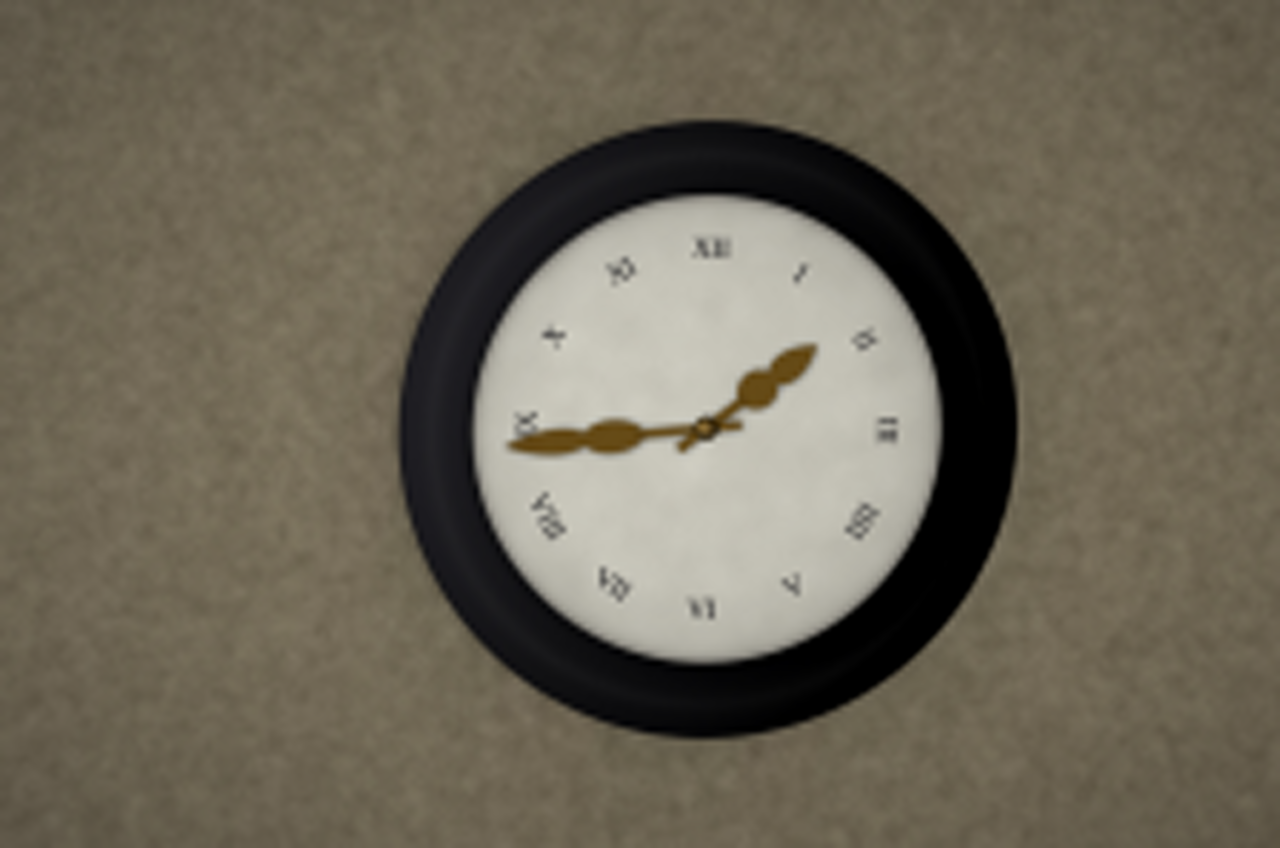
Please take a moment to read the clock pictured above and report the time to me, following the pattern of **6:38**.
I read **1:44**
